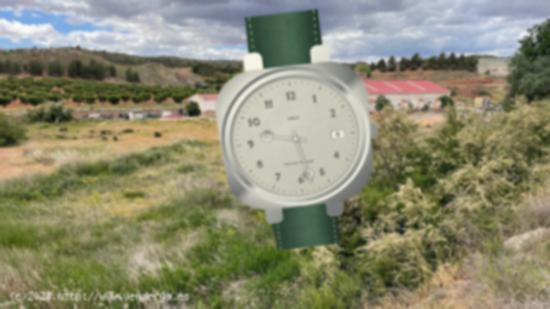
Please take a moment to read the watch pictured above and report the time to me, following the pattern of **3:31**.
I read **9:28**
